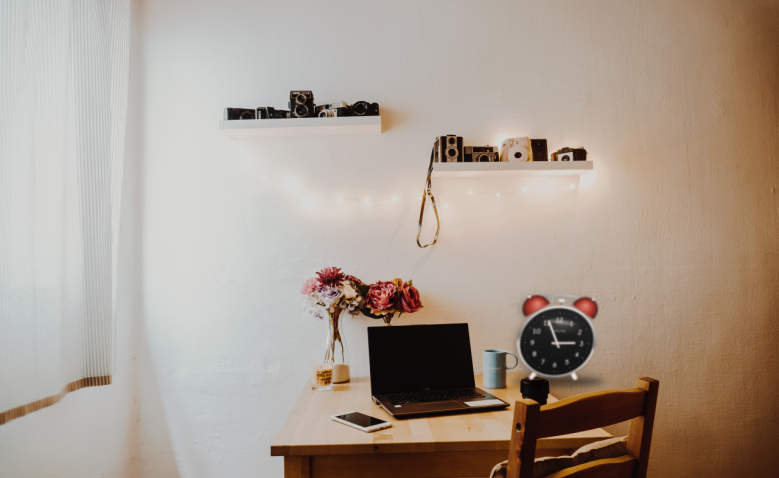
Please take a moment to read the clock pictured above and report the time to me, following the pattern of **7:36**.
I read **2:56**
